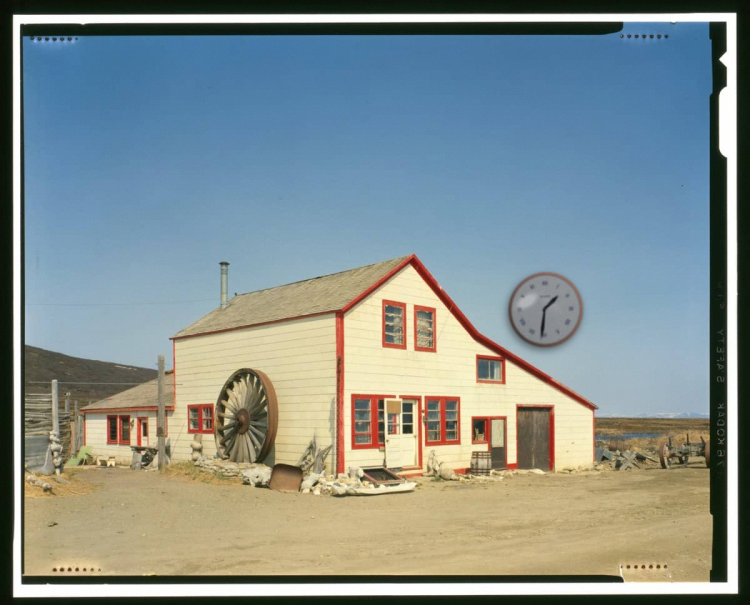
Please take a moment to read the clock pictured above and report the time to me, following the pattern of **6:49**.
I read **1:31**
